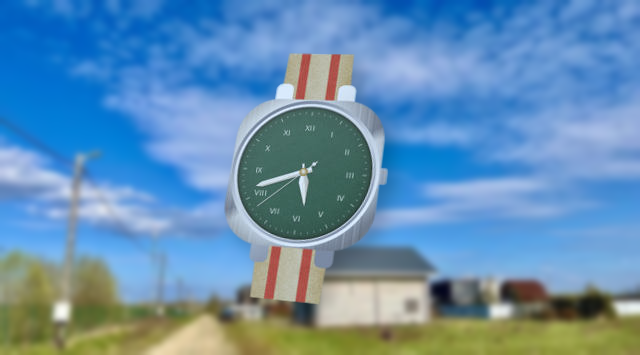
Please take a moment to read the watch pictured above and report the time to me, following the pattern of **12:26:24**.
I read **5:41:38**
